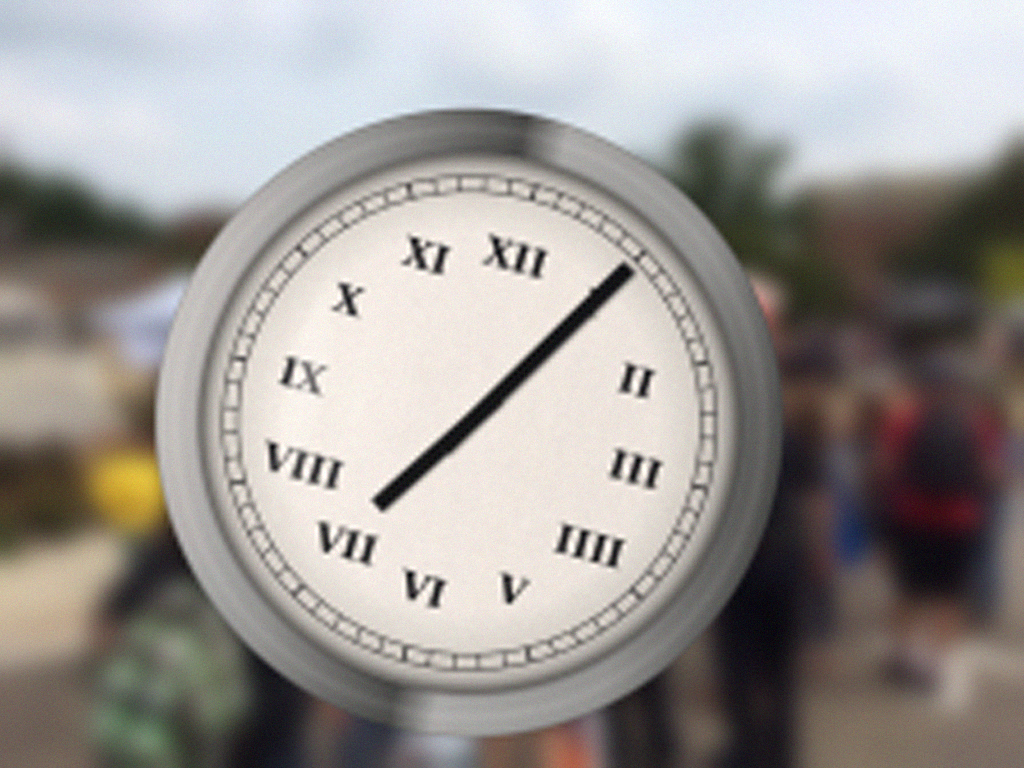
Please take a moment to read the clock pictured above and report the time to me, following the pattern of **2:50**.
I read **7:05**
